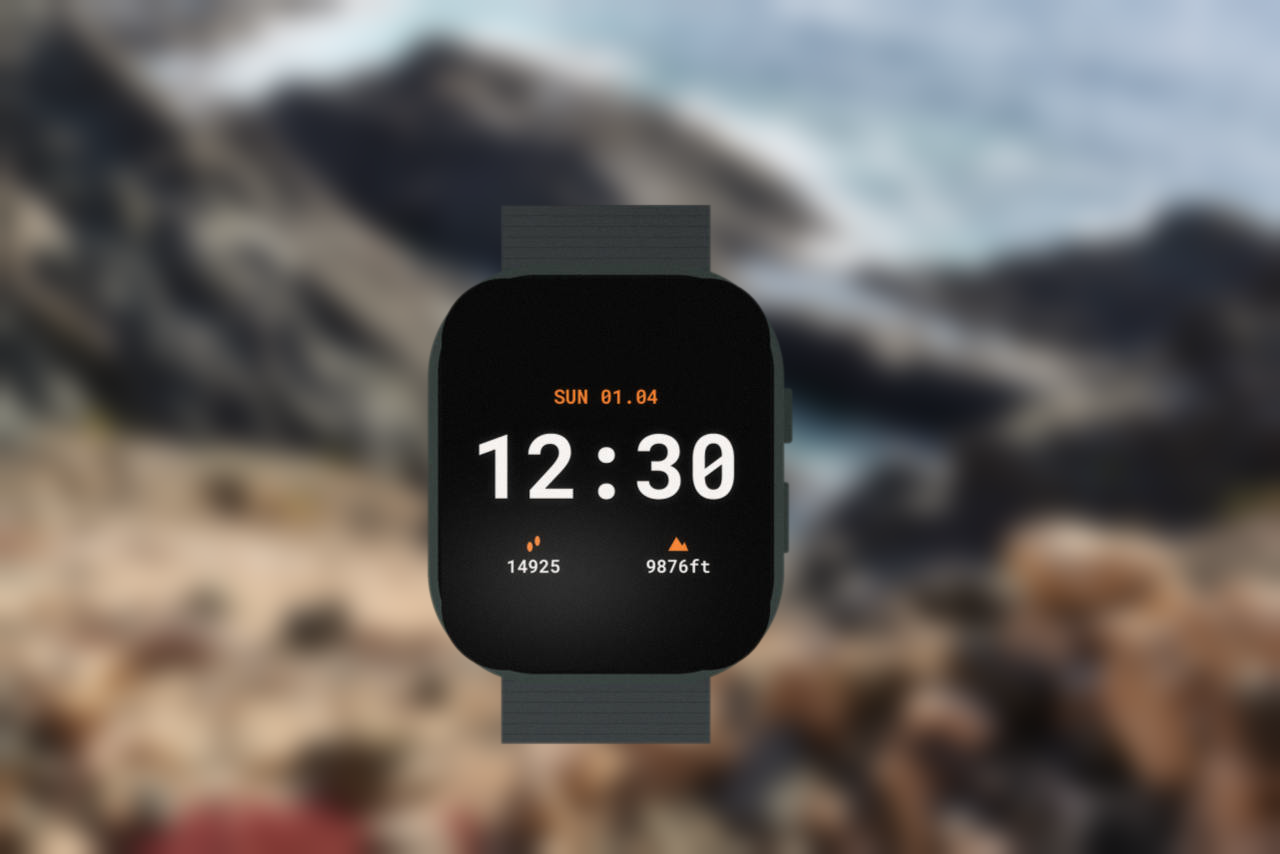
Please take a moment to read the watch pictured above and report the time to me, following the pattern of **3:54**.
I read **12:30**
